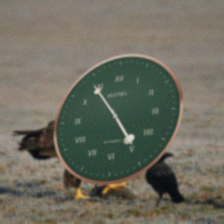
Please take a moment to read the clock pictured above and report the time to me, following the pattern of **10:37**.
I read **4:54**
